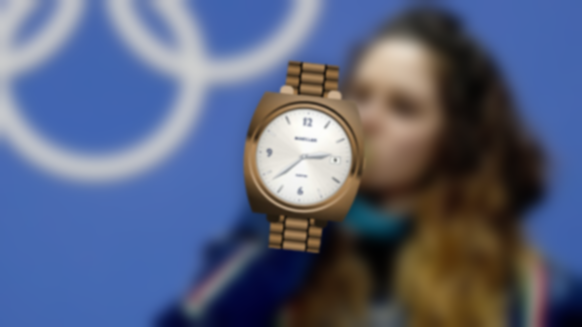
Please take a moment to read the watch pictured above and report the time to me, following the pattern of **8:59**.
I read **2:38**
